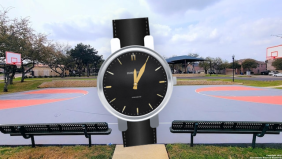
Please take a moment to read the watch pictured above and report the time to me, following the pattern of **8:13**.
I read **12:05**
